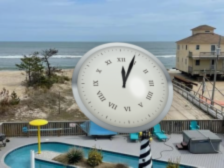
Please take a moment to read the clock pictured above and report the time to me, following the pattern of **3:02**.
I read **12:04**
